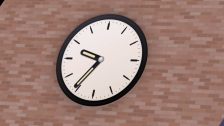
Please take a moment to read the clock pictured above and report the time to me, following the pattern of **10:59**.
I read **9:36**
